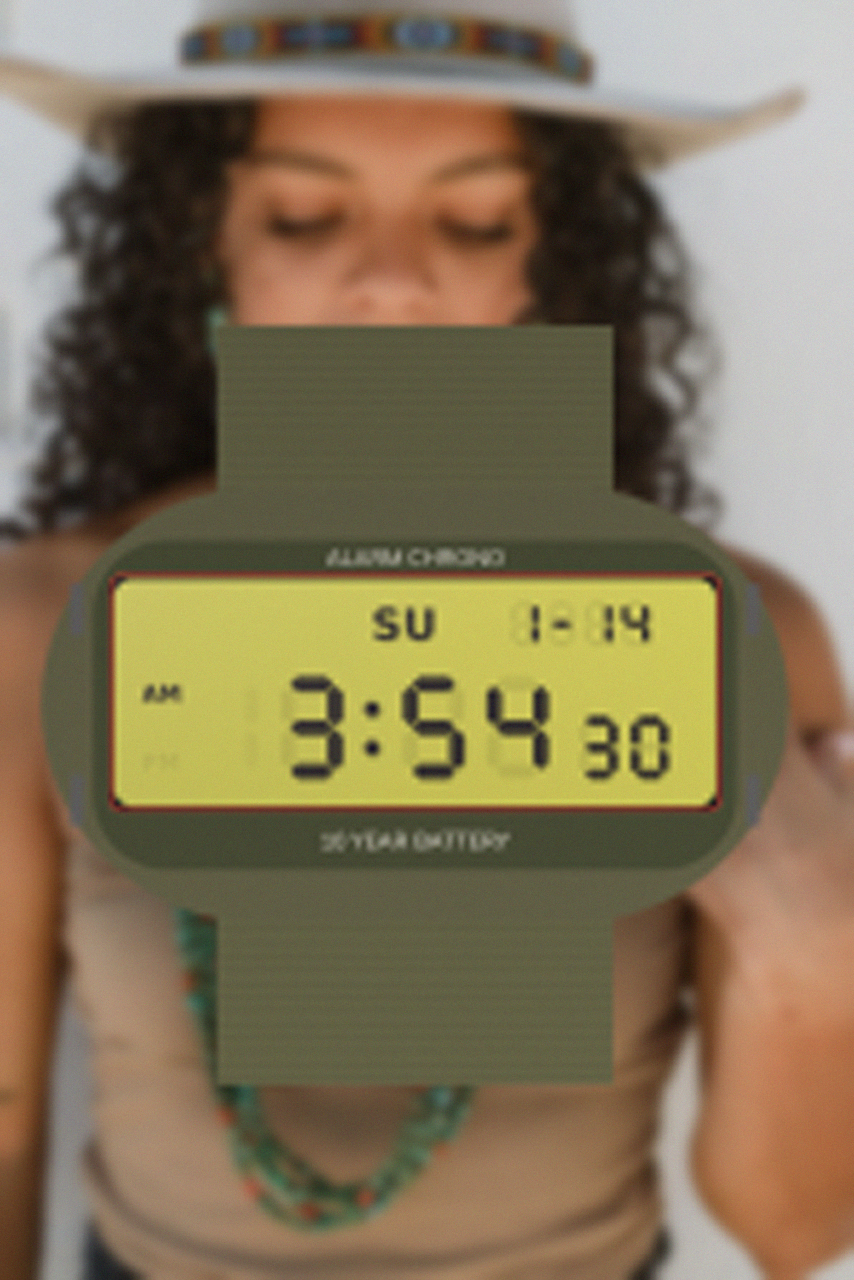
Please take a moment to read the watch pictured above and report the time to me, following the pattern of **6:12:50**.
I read **3:54:30**
